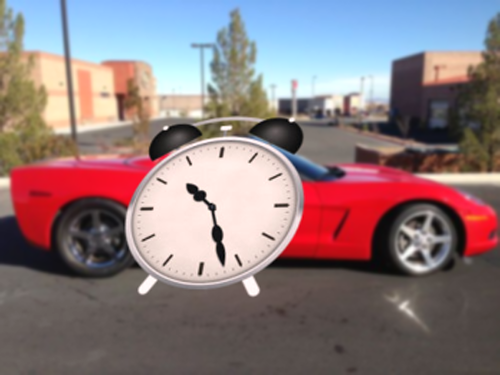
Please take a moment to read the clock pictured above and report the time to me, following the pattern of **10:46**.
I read **10:27**
